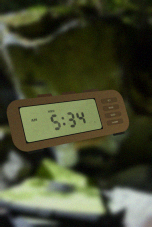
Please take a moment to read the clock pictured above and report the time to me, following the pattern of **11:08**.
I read **5:34**
